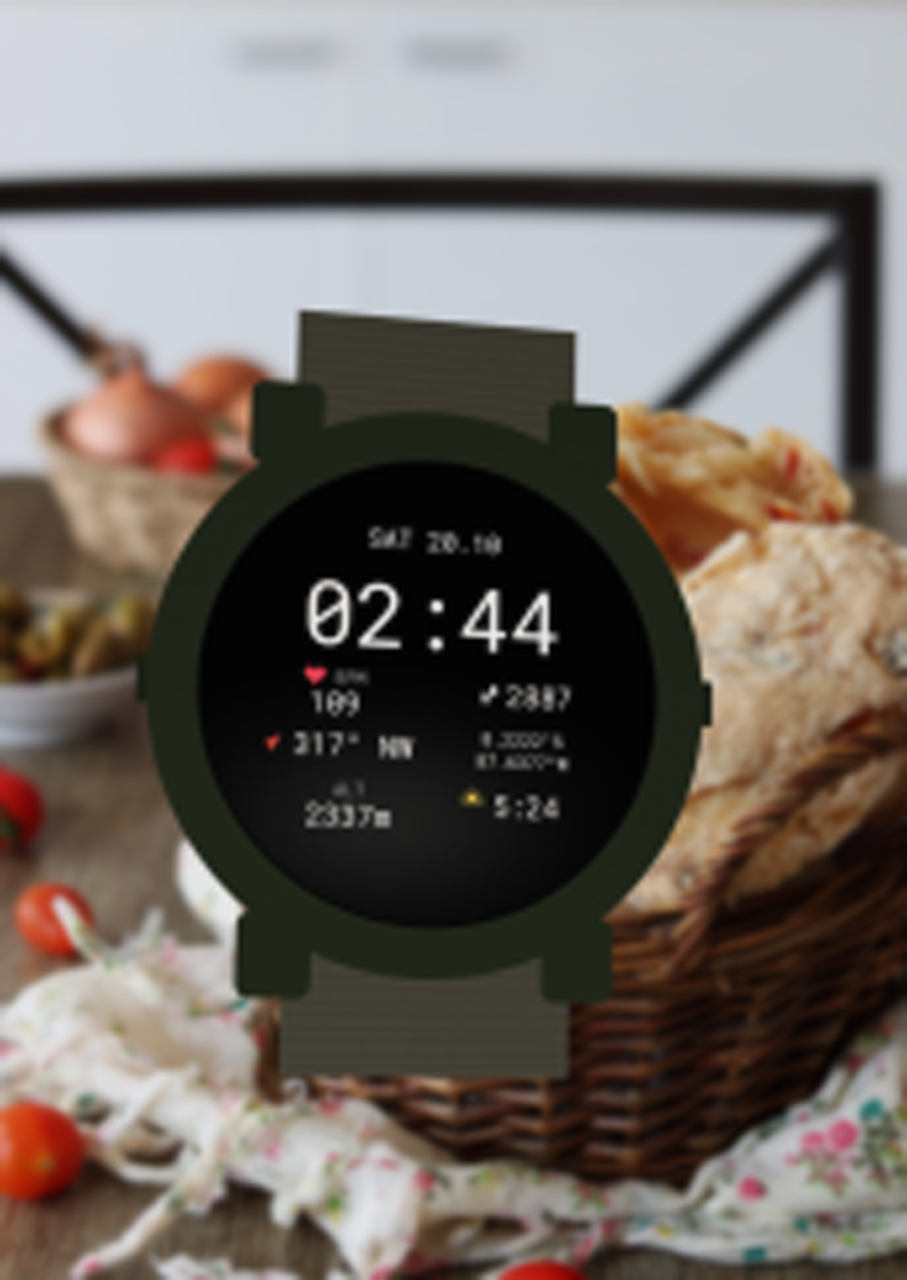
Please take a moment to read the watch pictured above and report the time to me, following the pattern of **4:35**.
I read **2:44**
